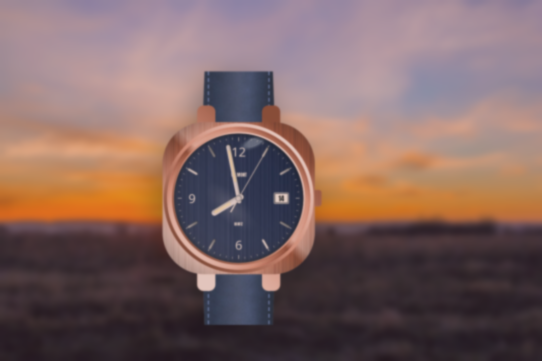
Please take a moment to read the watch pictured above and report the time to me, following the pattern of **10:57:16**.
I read **7:58:05**
